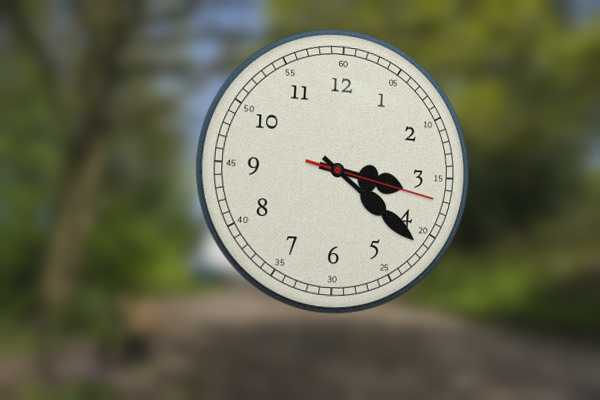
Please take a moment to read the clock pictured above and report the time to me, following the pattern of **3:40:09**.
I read **3:21:17**
